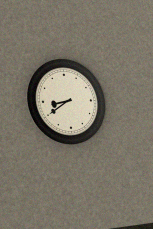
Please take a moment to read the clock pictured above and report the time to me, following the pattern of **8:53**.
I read **8:40**
